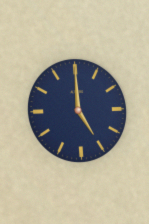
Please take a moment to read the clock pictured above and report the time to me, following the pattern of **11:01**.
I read **5:00**
